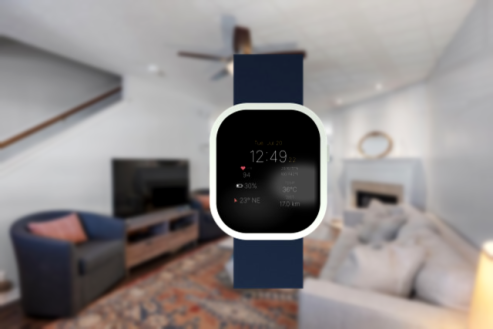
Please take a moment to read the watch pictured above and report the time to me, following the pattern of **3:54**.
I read **12:49**
